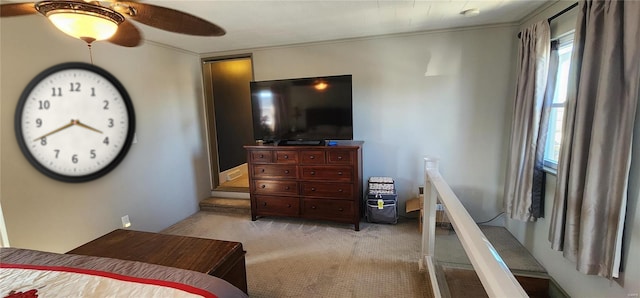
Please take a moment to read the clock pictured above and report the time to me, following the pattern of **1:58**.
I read **3:41**
